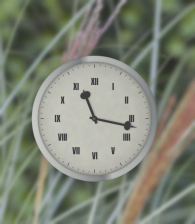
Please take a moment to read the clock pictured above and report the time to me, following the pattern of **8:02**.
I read **11:17**
